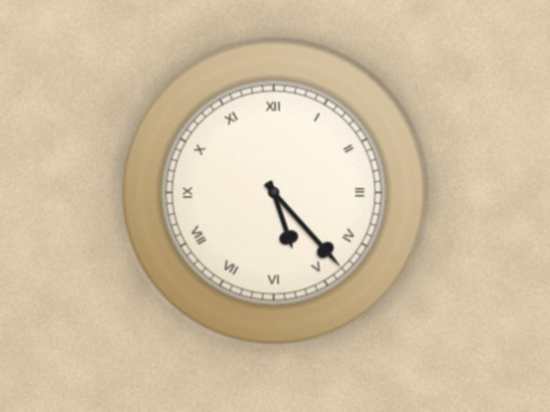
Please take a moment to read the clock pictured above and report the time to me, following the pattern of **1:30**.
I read **5:23**
